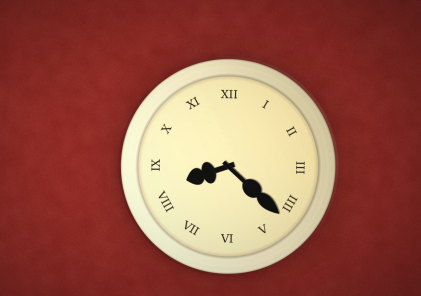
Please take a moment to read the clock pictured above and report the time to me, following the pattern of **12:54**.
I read **8:22**
